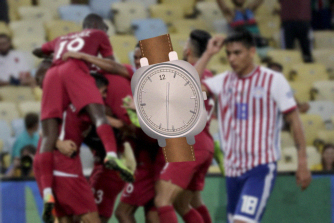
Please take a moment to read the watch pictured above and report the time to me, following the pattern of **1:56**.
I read **12:32**
